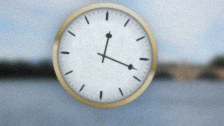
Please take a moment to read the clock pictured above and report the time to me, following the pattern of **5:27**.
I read **12:18**
